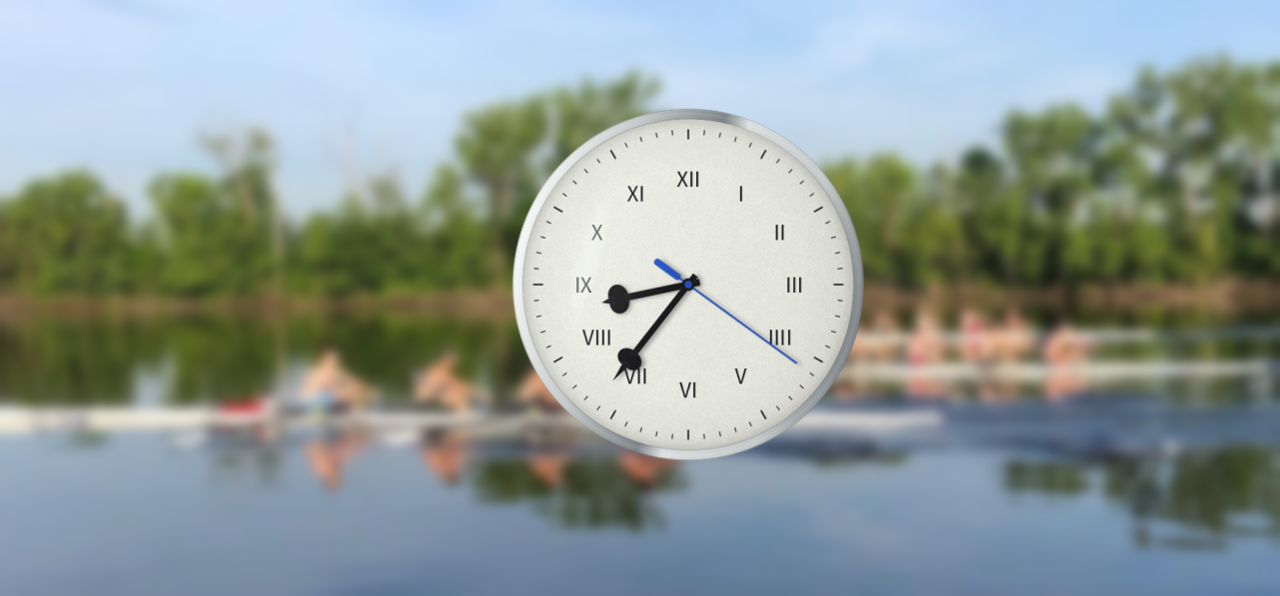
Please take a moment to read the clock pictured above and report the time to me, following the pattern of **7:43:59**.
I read **8:36:21**
